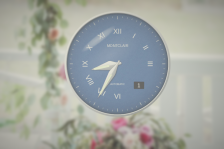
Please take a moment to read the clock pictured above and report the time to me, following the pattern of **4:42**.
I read **8:35**
